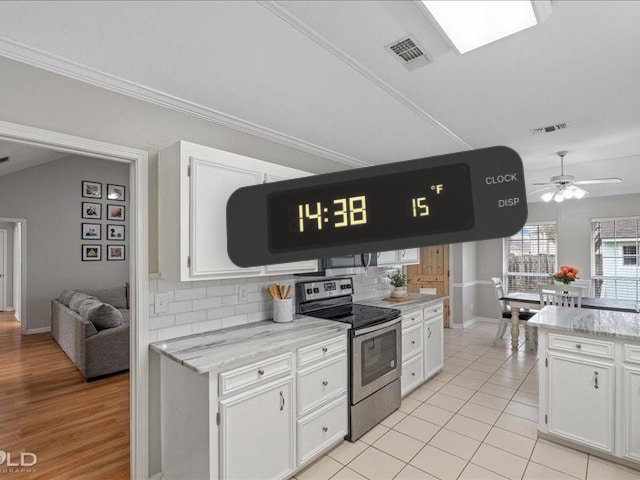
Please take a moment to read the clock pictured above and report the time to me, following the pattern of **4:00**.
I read **14:38**
